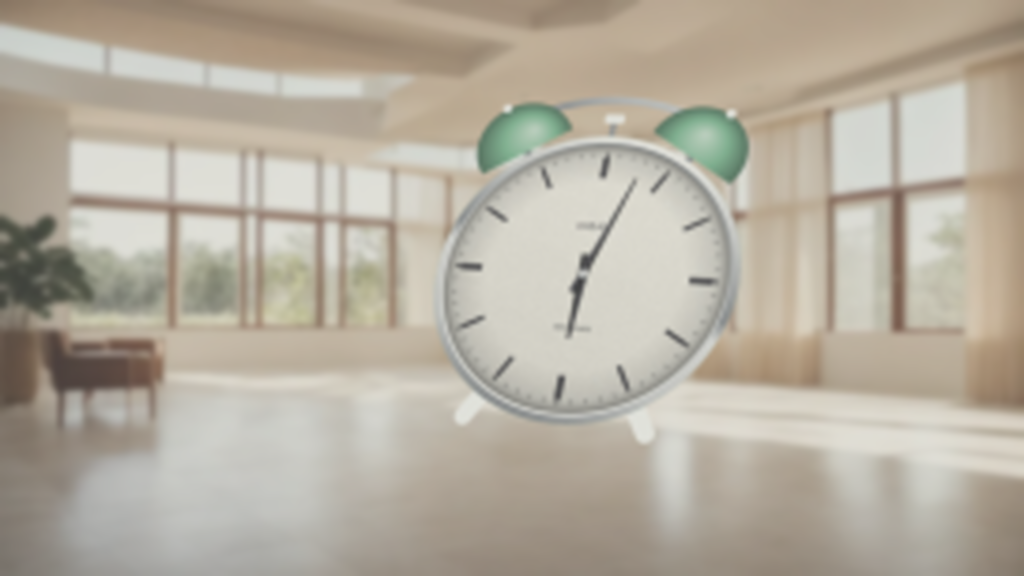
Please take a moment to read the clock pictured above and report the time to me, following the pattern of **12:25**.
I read **6:03**
